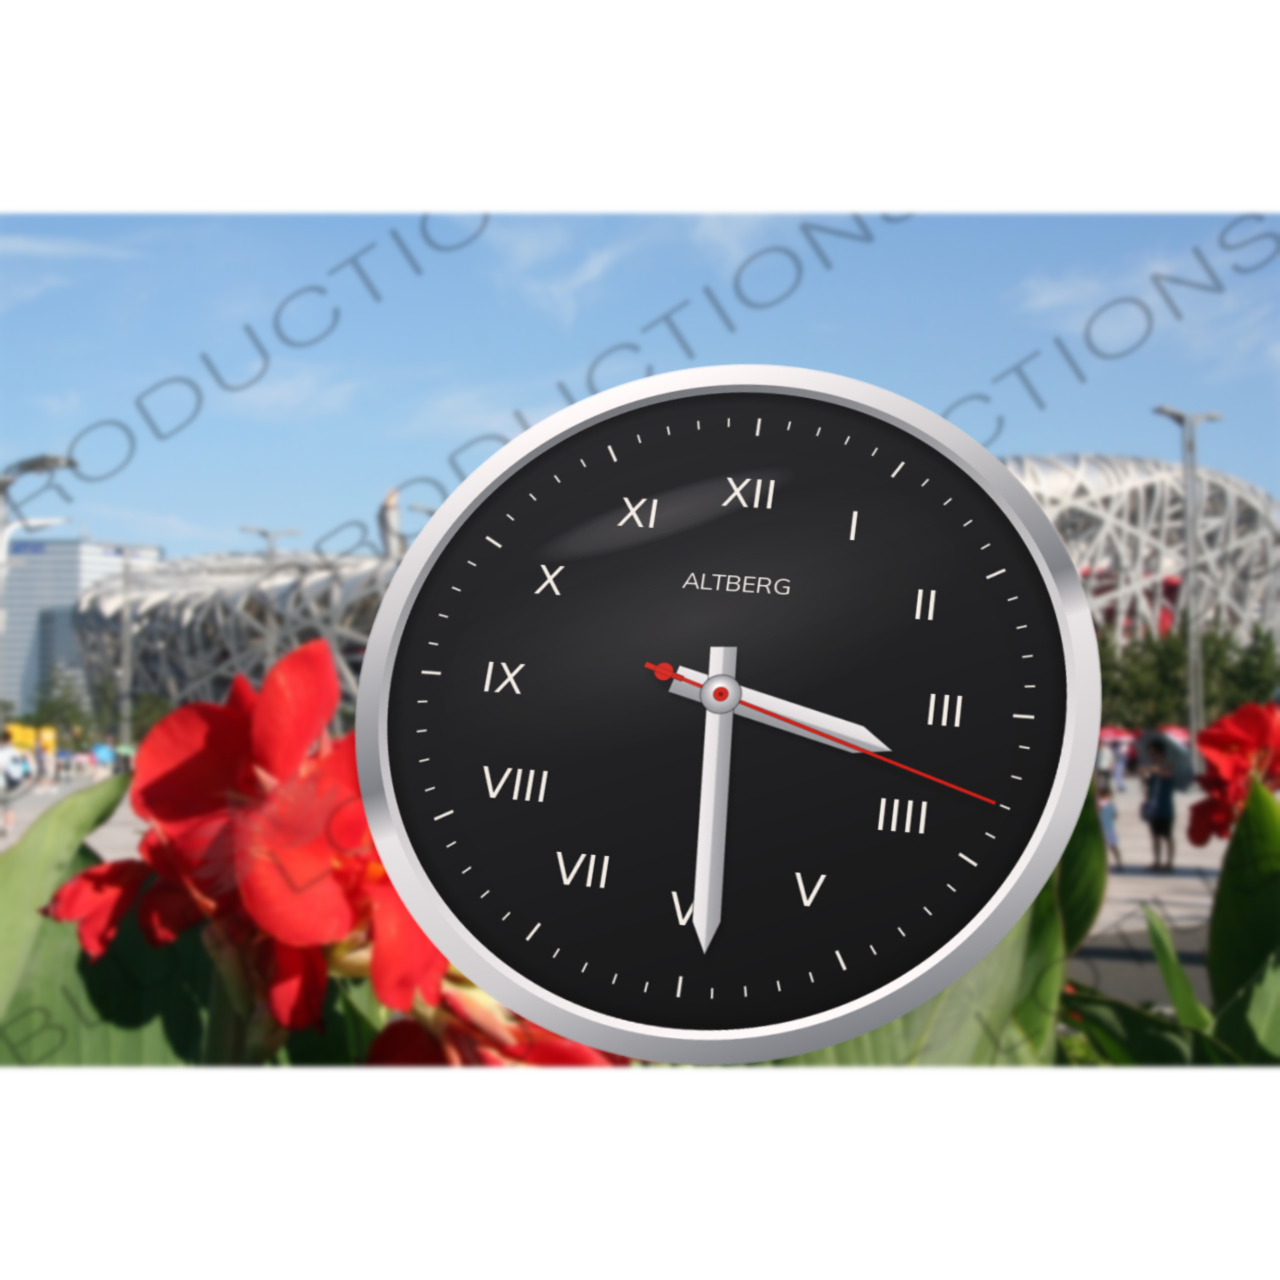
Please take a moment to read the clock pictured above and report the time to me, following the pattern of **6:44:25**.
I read **3:29:18**
